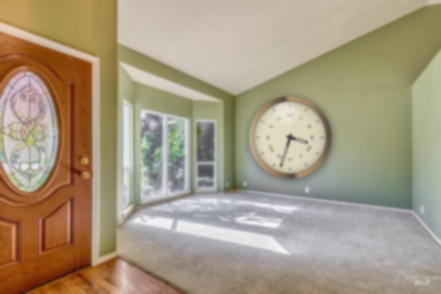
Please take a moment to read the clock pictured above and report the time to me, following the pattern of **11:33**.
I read **3:33**
